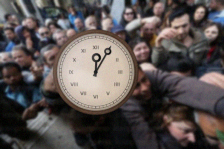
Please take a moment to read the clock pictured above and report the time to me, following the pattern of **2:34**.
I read **12:05**
